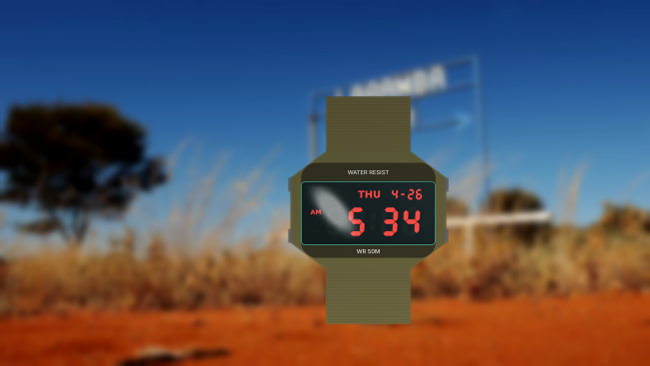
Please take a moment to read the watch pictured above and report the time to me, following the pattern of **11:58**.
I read **5:34**
